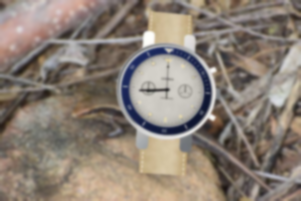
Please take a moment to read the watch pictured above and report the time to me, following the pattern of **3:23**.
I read **8:44**
